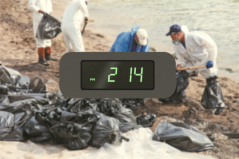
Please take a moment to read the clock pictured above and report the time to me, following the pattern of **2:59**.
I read **2:14**
